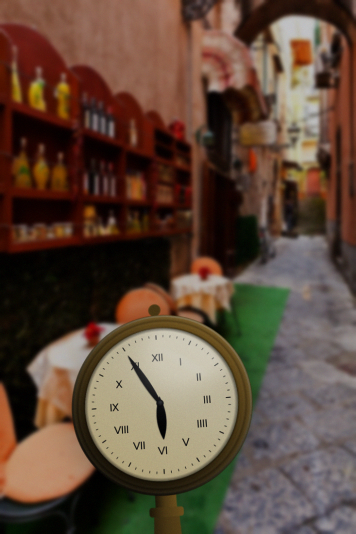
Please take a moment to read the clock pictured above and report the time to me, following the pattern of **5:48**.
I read **5:55**
